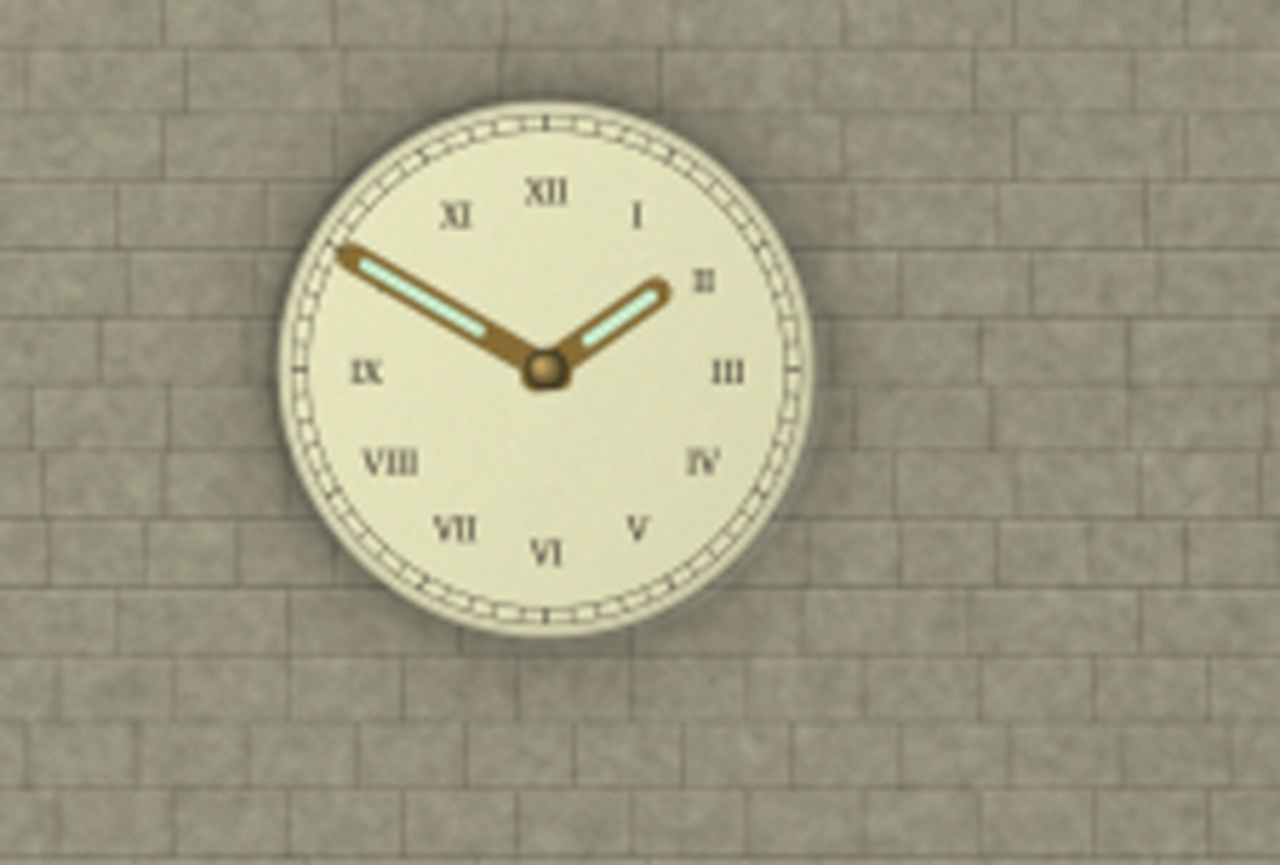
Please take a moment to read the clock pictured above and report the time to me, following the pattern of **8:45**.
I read **1:50**
